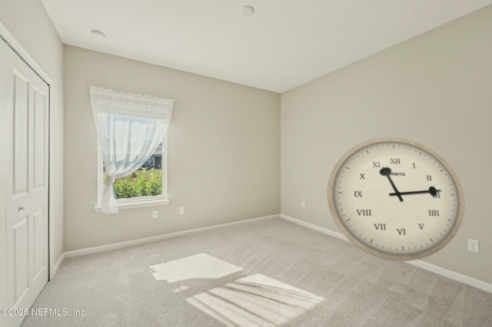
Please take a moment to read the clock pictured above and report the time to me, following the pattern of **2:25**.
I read **11:14**
